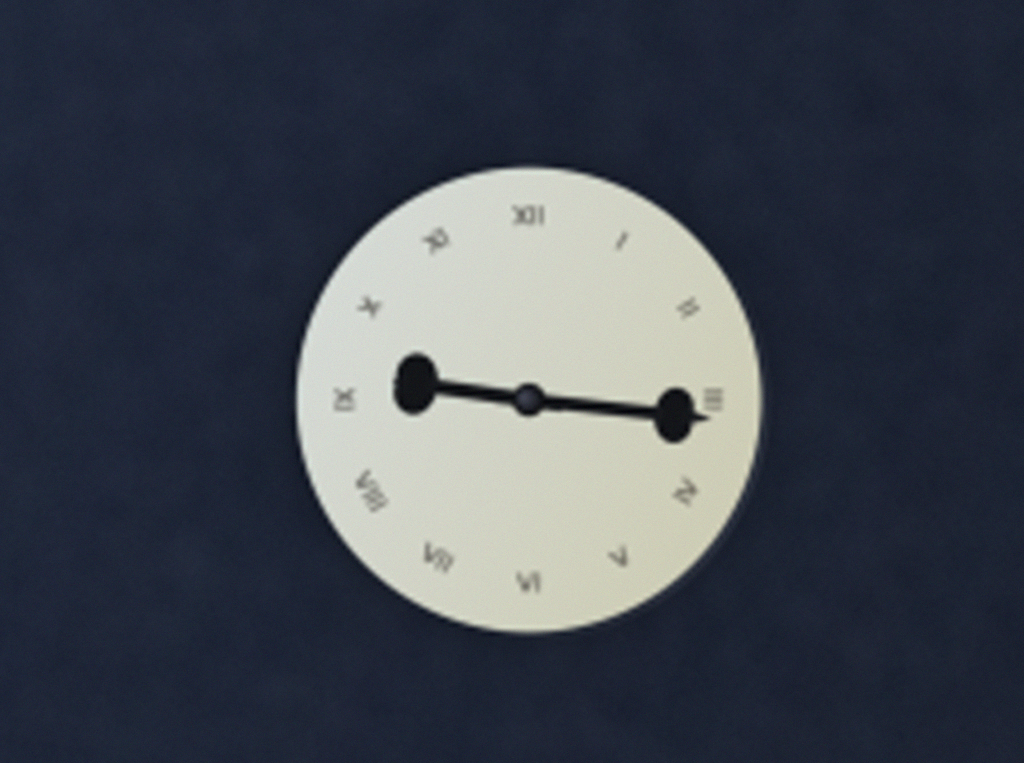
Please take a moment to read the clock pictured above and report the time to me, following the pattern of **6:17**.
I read **9:16**
